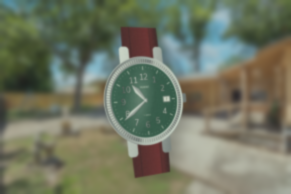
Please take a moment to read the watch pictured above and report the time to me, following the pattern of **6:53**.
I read **10:39**
